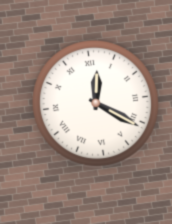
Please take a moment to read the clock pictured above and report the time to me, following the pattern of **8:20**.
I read **12:21**
